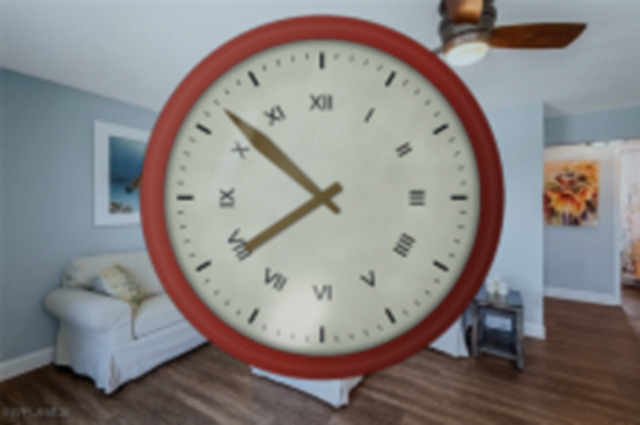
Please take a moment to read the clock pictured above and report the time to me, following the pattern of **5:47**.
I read **7:52**
